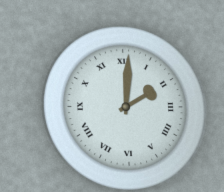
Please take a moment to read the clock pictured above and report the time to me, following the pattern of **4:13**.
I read **2:01**
